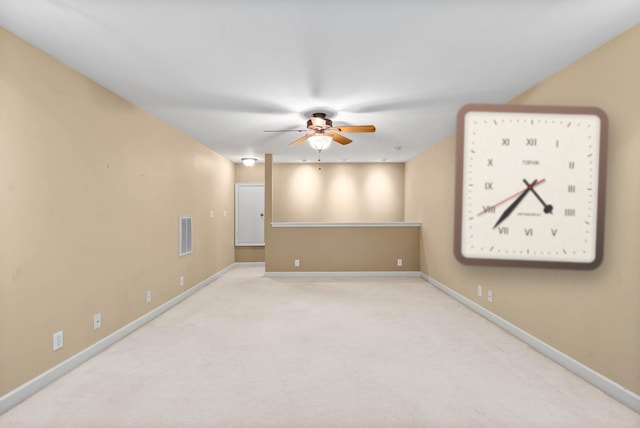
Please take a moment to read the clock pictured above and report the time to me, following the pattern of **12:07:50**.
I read **4:36:40**
